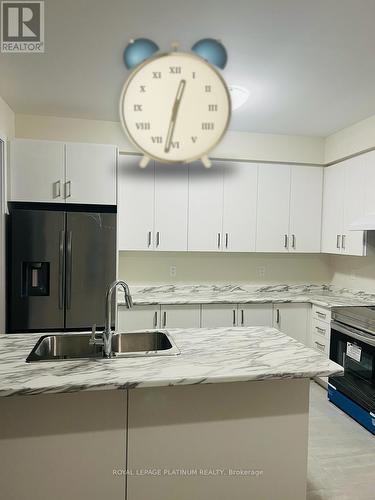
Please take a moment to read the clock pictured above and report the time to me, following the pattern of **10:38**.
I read **12:32**
